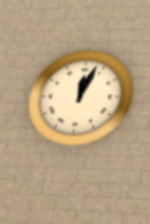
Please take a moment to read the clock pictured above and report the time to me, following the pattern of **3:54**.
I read **12:03**
